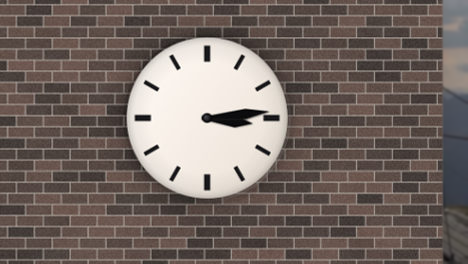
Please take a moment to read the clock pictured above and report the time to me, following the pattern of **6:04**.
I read **3:14**
